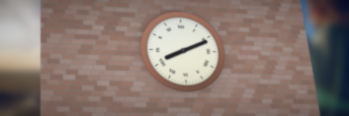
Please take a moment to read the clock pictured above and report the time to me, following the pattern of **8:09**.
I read **8:11**
